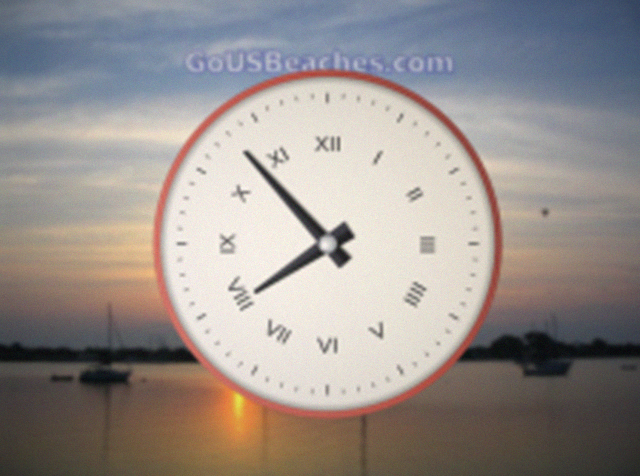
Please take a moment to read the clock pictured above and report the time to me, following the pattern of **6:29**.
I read **7:53**
